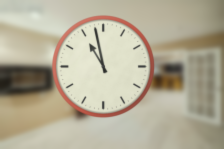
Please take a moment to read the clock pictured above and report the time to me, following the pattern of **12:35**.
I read **10:58**
